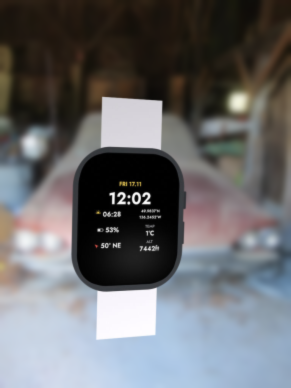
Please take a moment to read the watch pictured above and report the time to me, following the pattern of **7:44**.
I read **12:02**
